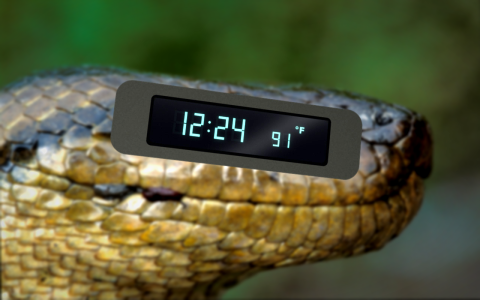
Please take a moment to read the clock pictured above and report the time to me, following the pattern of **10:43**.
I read **12:24**
